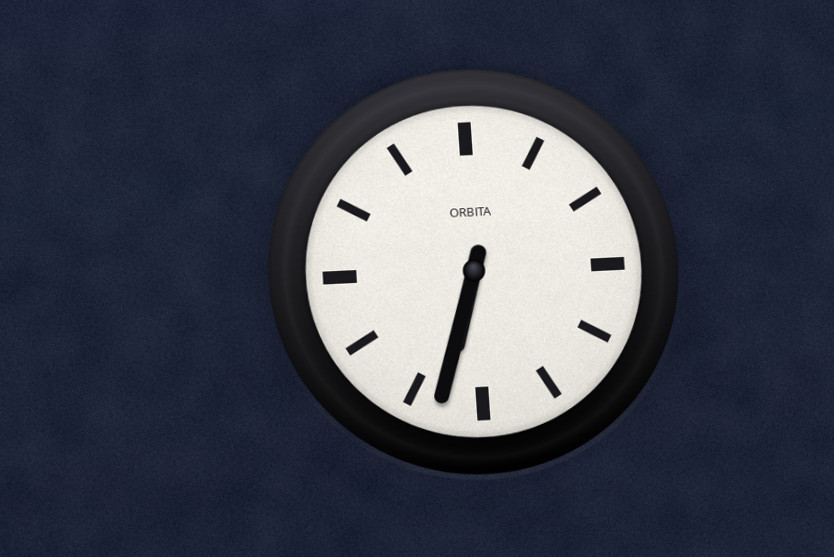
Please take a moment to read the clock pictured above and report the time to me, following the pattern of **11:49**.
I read **6:33**
